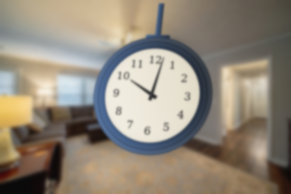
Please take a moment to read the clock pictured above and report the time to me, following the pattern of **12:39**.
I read **10:02**
